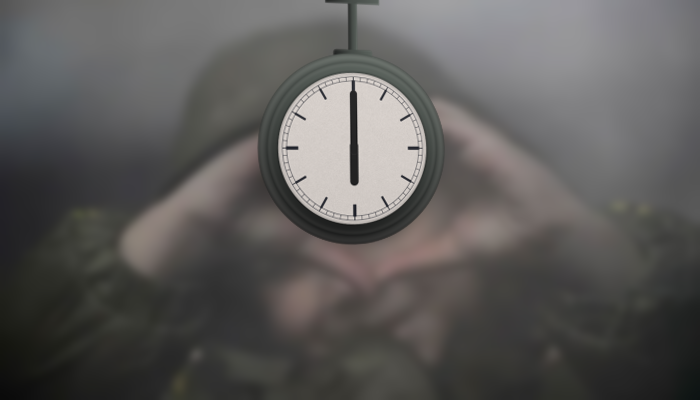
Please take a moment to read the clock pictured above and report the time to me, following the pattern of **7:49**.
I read **6:00**
